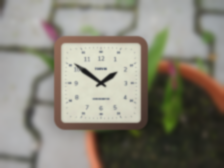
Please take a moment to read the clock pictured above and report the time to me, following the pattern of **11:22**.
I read **1:51**
